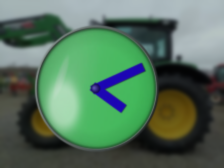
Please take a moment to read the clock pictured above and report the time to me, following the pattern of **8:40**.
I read **4:11**
